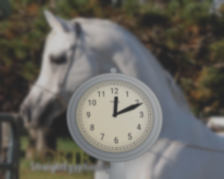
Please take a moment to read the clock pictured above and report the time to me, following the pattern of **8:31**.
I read **12:11**
